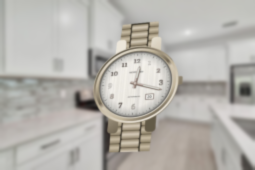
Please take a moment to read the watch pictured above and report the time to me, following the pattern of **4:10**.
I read **12:18**
